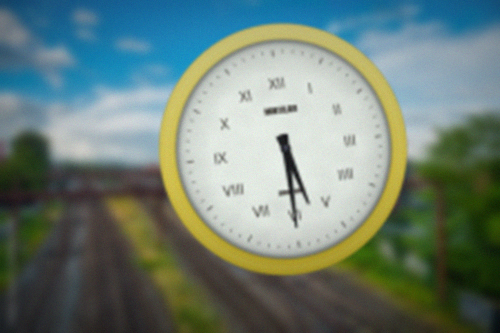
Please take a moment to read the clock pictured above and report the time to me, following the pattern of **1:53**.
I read **5:30**
